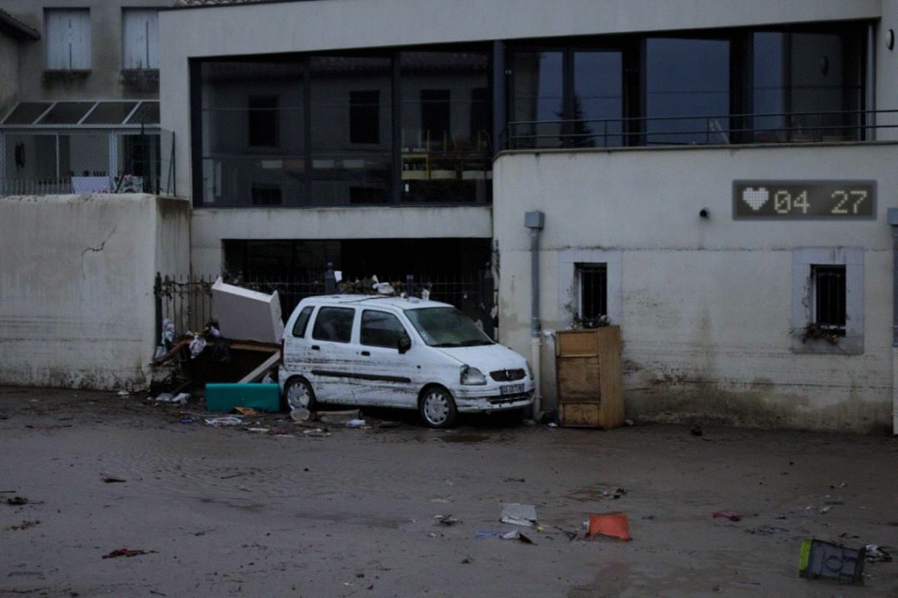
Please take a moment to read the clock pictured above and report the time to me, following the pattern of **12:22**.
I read **4:27**
